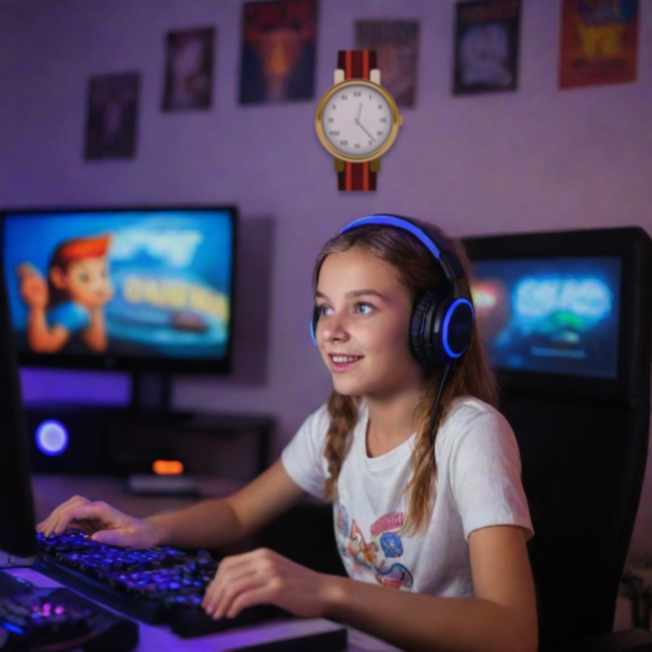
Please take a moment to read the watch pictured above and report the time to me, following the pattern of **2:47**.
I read **12:23**
